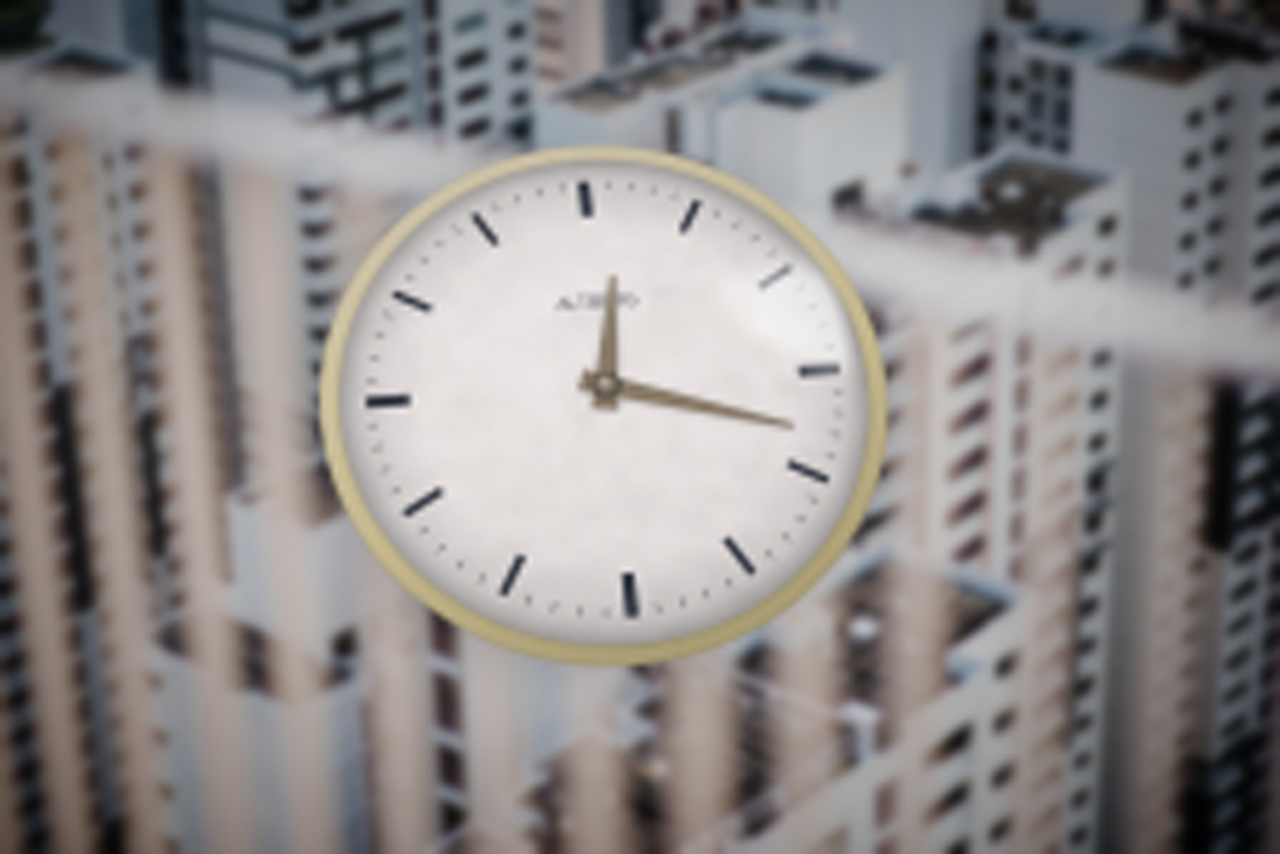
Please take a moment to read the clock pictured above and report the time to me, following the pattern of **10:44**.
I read **12:18**
